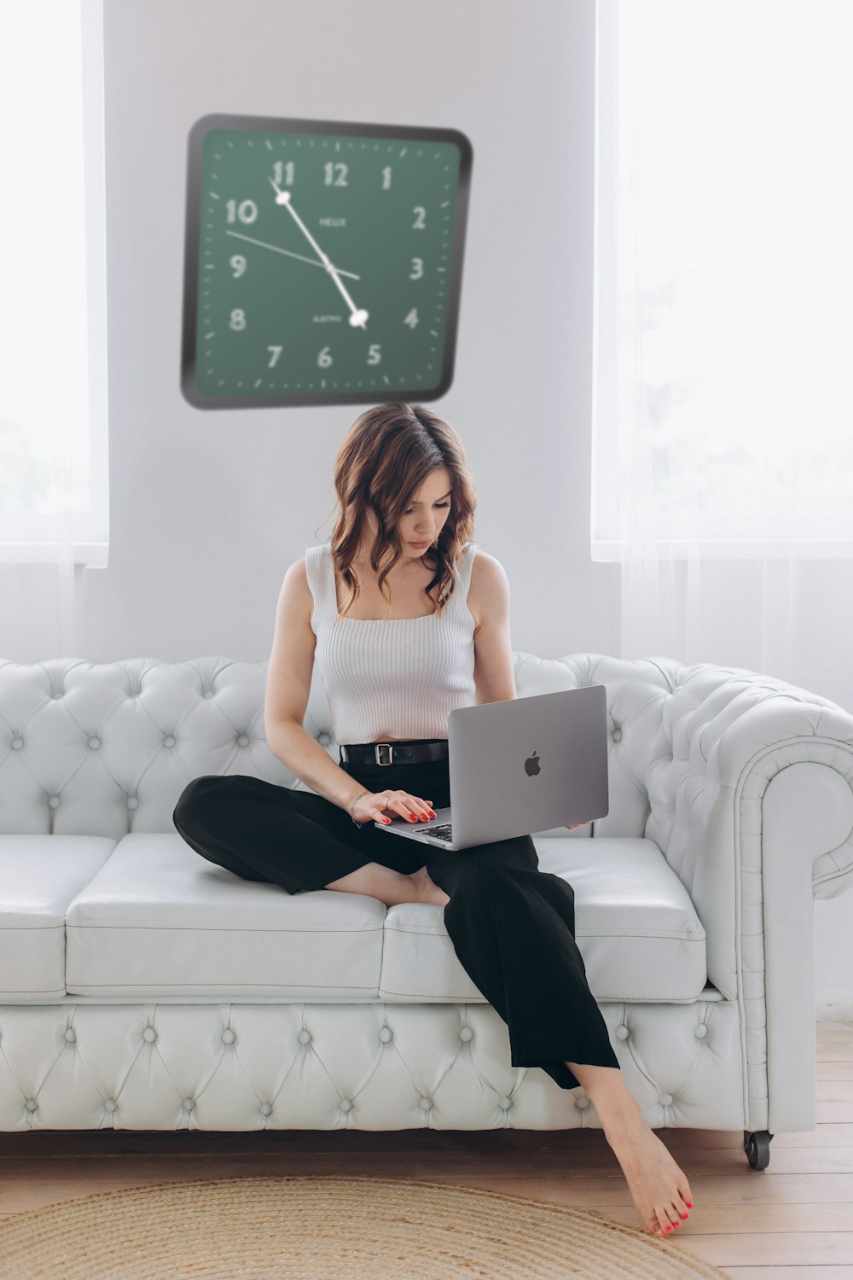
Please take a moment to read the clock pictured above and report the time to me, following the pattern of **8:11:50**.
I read **4:53:48**
